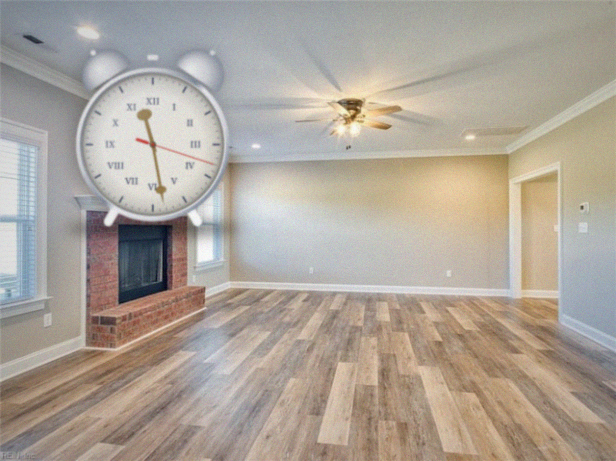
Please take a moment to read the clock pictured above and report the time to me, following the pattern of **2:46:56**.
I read **11:28:18**
